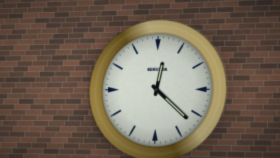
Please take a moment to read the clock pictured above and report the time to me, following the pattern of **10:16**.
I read **12:22**
